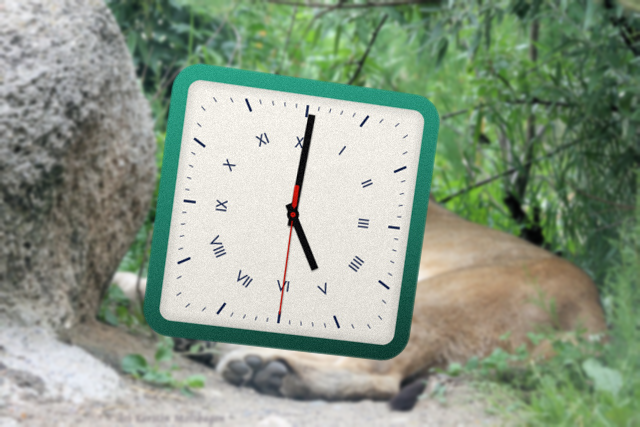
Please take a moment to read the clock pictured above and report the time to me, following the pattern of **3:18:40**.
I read **5:00:30**
